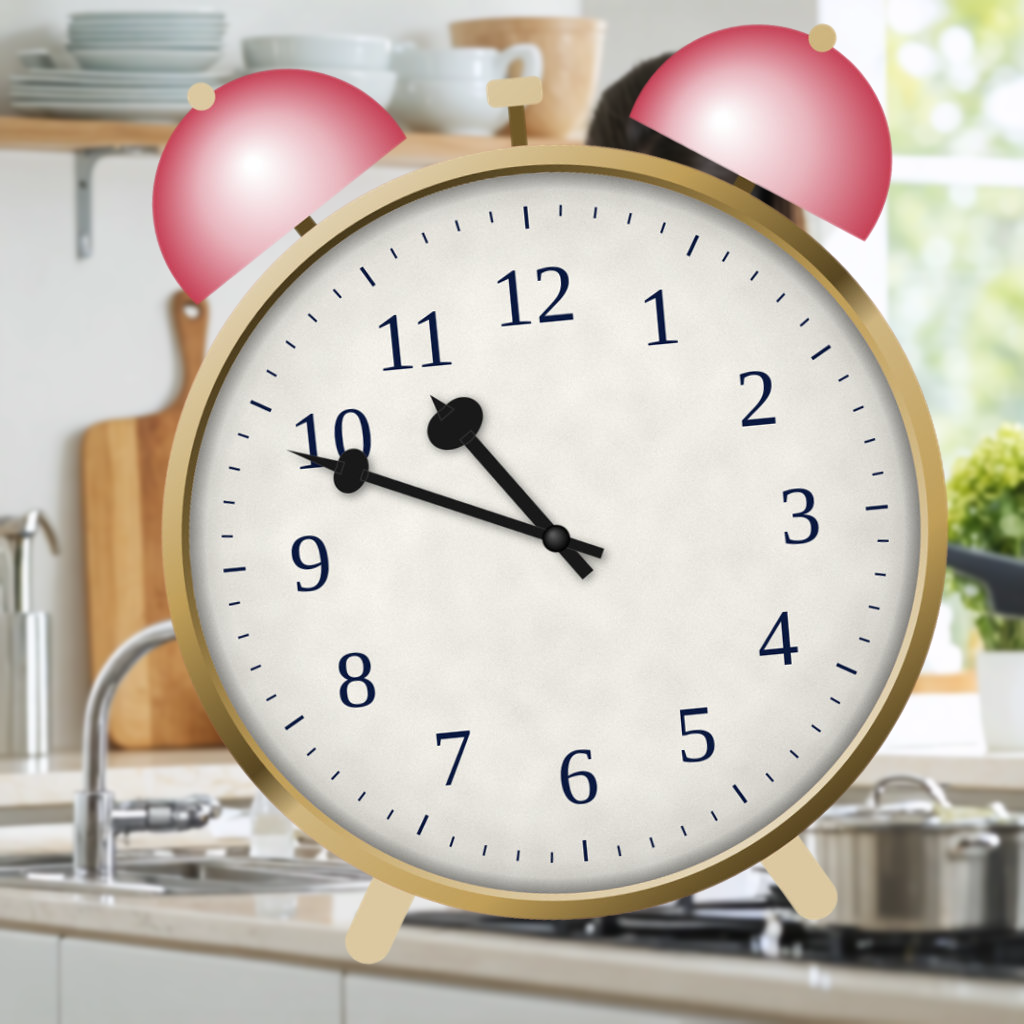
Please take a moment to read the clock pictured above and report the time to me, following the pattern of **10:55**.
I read **10:49**
